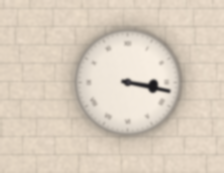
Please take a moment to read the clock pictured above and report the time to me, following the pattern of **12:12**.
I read **3:17**
